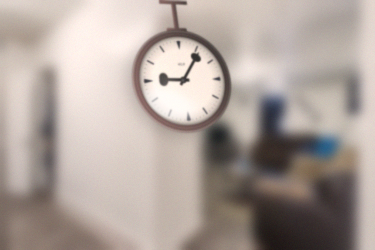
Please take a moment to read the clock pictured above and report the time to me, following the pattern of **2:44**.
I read **9:06**
